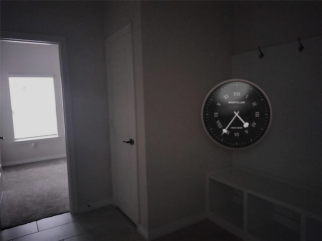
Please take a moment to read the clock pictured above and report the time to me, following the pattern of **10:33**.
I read **4:36**
